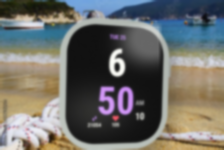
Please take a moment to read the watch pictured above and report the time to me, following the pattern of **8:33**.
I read **6:50**
